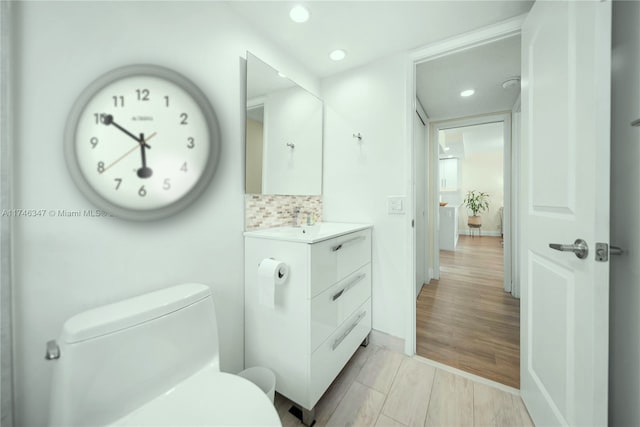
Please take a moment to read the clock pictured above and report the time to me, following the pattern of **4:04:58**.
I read **5:50:39**
